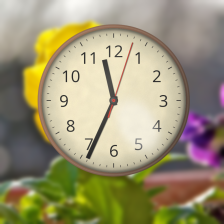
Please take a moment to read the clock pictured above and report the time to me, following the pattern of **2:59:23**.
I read **11:34:03**
